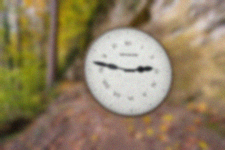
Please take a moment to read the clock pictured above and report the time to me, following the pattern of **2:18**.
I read **2:47**
